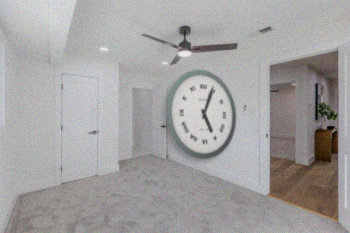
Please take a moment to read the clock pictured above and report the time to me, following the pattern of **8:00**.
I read **5:04**
